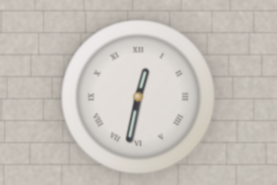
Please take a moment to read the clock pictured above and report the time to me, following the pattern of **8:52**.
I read **12:32**
